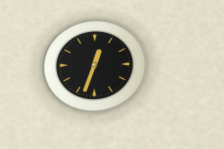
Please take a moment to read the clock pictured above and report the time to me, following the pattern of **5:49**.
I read **12:33**
